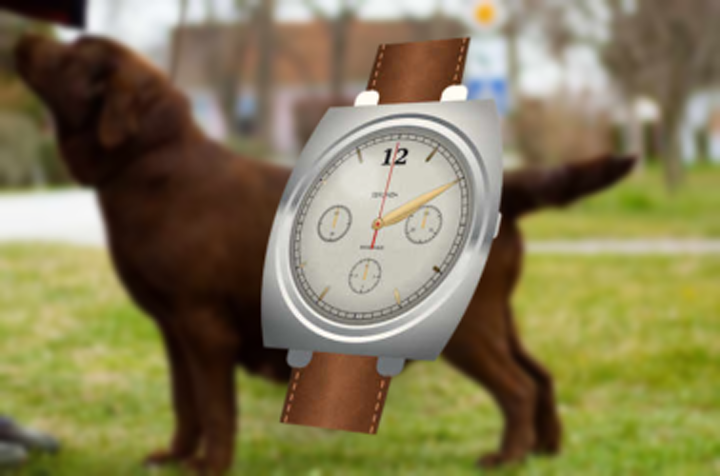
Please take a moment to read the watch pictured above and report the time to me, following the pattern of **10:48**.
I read **2:10**
